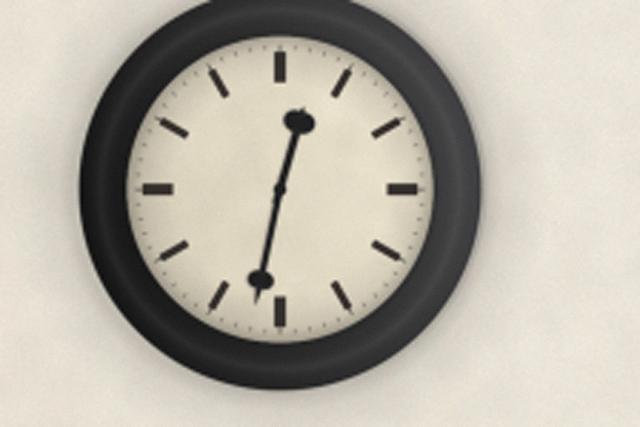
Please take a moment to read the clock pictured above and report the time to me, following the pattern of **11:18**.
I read **12:32**
